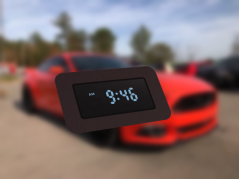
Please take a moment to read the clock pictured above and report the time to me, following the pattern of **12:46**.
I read **9:46**
